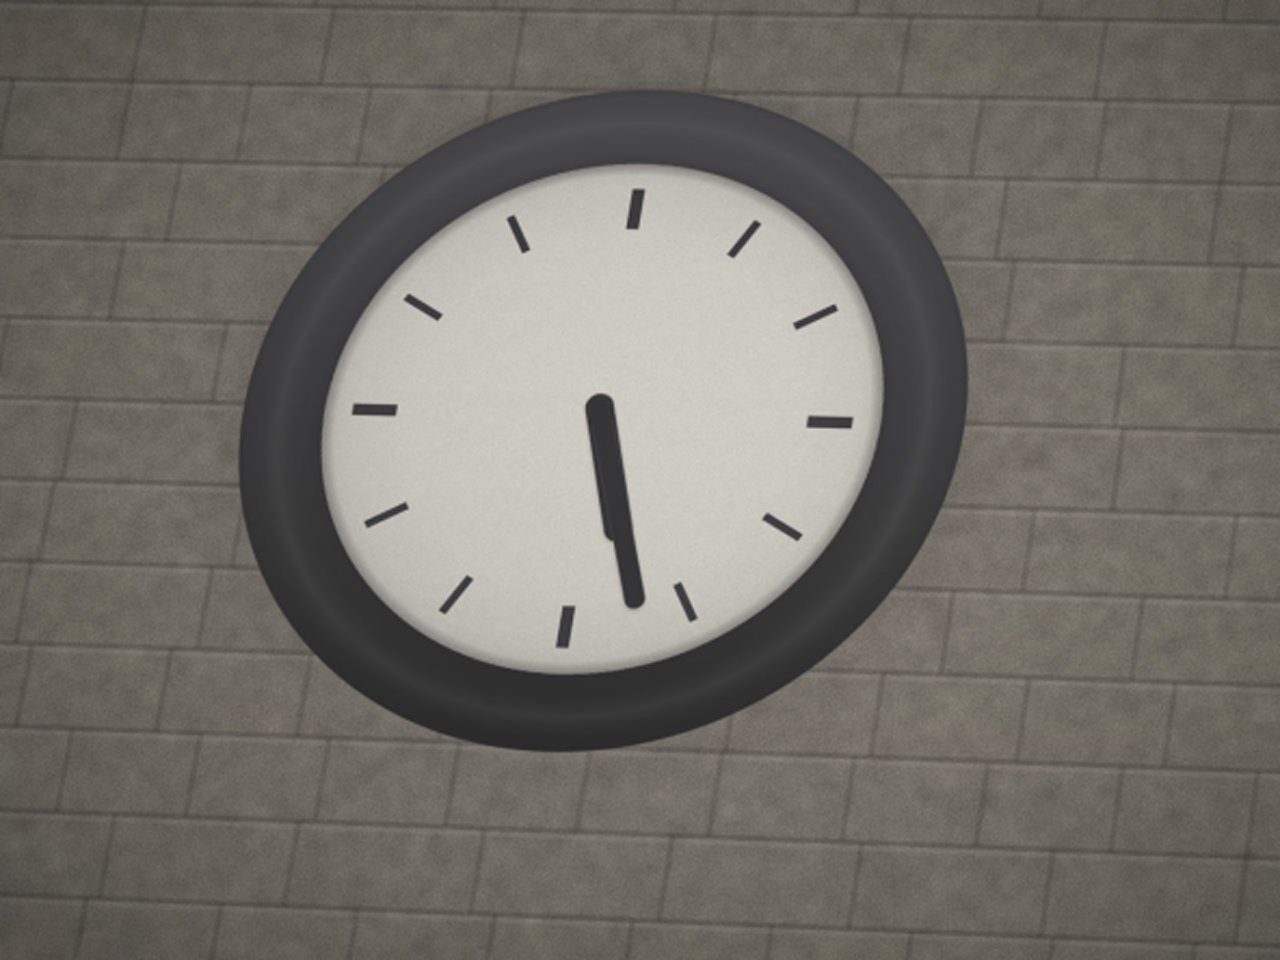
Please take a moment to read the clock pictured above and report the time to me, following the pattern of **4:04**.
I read **5:27**
